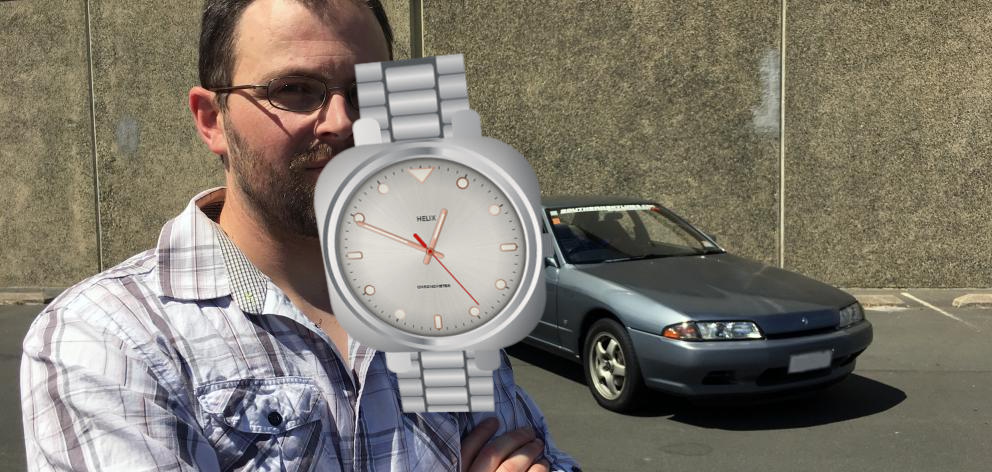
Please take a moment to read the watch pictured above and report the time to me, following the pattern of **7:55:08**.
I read **12:49:24**
